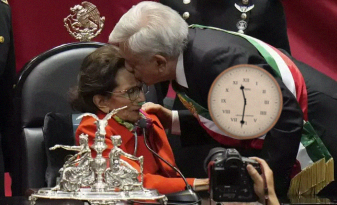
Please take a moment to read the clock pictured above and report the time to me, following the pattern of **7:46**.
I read **11:31**
